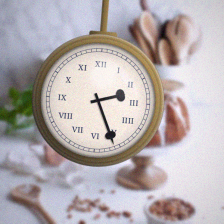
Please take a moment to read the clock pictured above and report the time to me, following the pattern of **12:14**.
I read **2:26**
